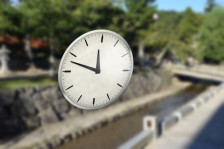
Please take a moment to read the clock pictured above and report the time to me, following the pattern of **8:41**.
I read **11:48**
